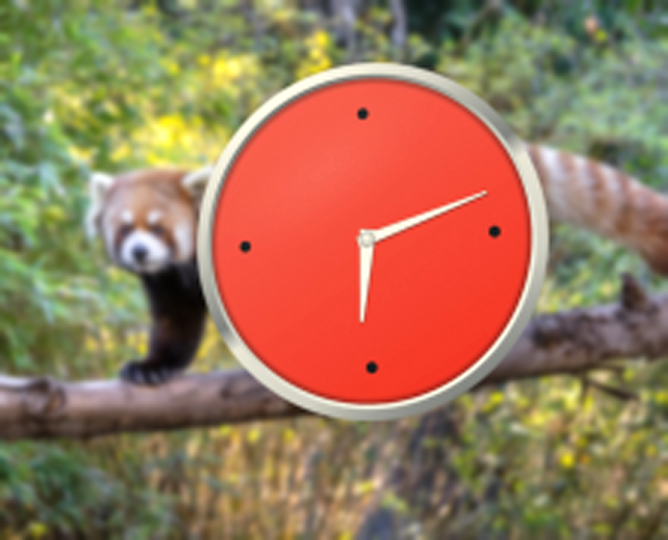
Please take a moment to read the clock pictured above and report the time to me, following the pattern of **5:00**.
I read **6:12**
